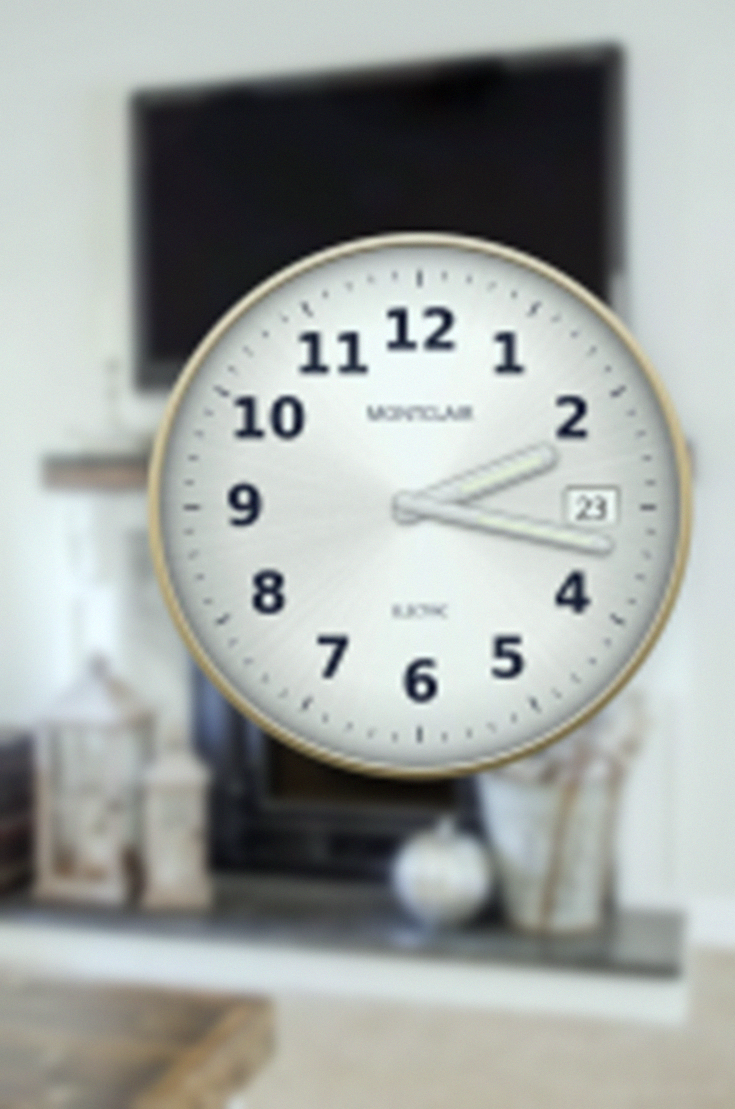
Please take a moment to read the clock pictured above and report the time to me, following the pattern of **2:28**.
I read **2:17**
